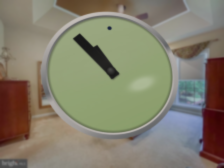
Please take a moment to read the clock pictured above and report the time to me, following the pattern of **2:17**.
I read **10:53**
